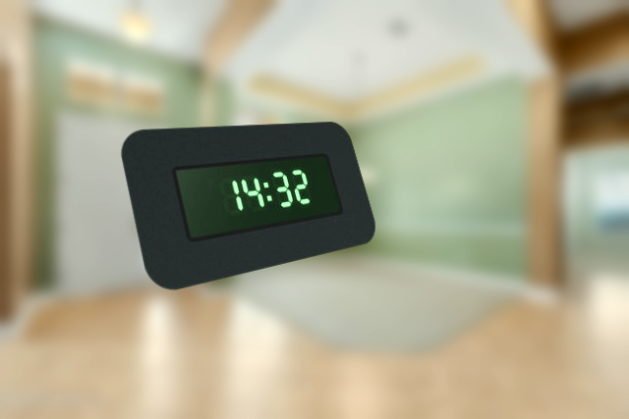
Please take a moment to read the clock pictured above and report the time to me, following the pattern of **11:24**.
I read **14:32**
